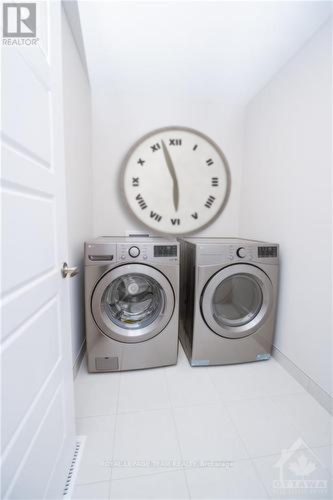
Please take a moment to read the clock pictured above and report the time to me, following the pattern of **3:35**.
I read **5:57**
